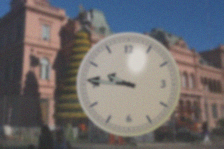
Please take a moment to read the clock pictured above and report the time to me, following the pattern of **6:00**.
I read **9:46**
